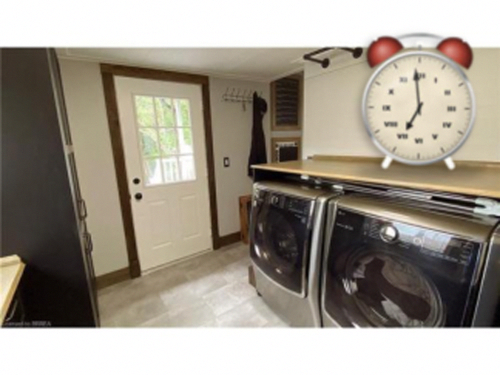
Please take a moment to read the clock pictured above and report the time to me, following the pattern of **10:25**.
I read **6:59**
